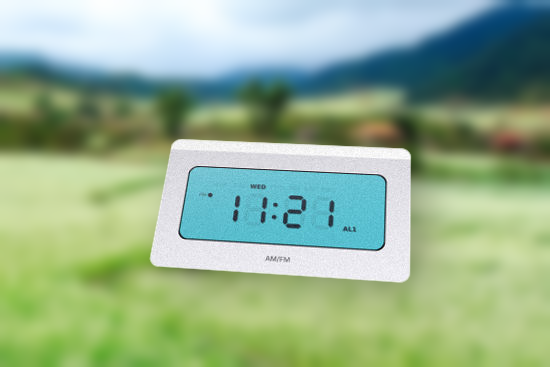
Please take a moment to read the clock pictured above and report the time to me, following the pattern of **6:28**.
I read **11:21**
